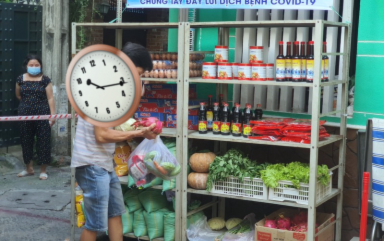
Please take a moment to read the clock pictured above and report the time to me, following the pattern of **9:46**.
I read **10:16**
